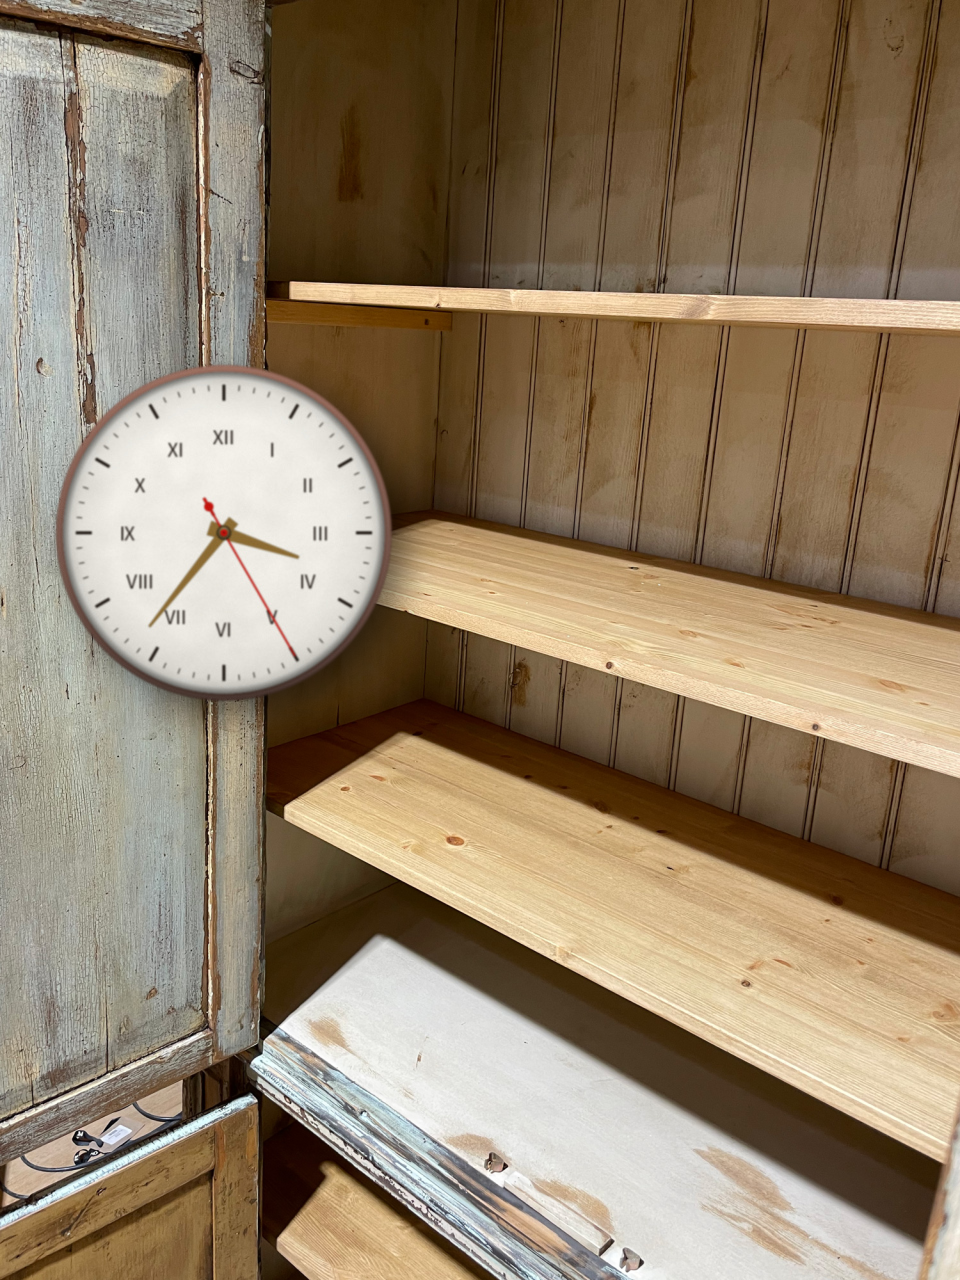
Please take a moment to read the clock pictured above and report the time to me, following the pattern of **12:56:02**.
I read **3:36:25**
